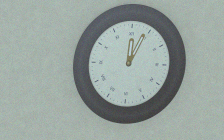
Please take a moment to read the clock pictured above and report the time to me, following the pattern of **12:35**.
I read **12:04**
